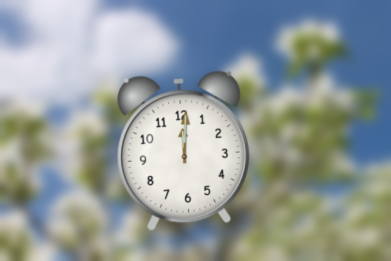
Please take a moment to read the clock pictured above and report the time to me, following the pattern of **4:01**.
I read **12:01**
